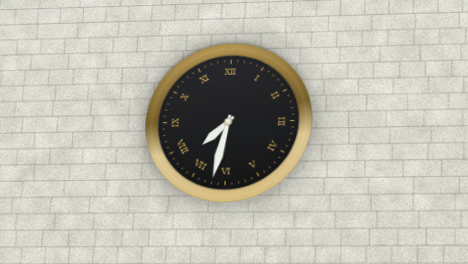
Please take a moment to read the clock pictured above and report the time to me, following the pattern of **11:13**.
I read **7:32**
